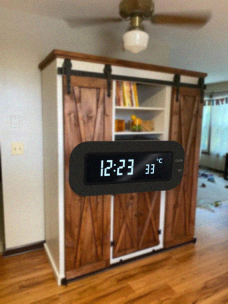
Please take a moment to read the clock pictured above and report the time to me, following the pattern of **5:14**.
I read **12:23**
